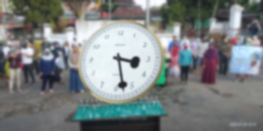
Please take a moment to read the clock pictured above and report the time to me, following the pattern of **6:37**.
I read **3:28**
